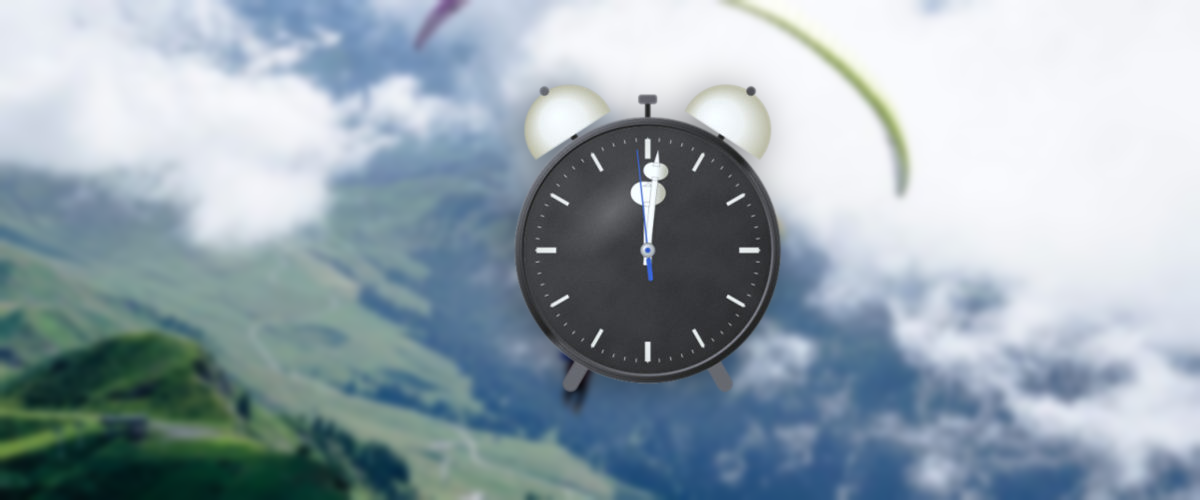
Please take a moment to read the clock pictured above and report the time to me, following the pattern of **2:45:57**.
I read **12:00:59**
